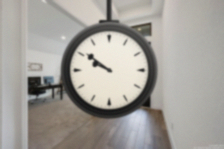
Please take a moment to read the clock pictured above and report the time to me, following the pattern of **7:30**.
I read **9:51**
